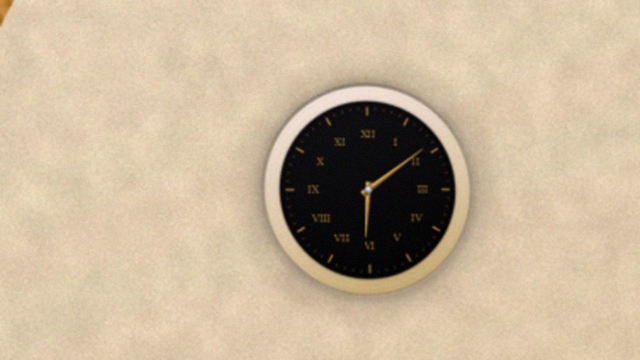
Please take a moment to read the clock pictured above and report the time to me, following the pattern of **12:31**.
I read **6:09**
